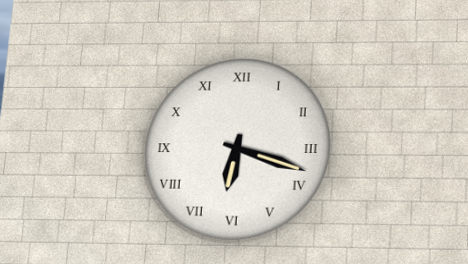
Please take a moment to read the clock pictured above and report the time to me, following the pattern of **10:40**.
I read **6:18**
